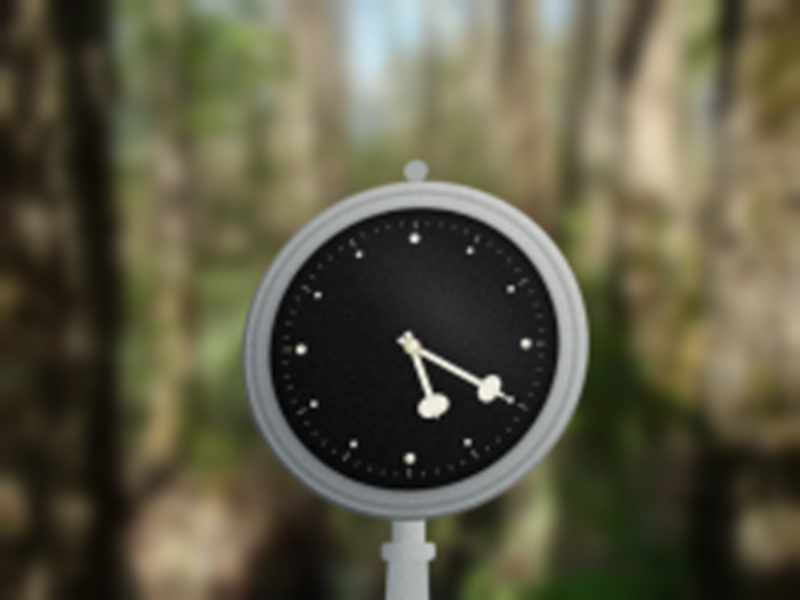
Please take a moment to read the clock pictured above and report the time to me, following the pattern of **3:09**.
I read **5:20**
